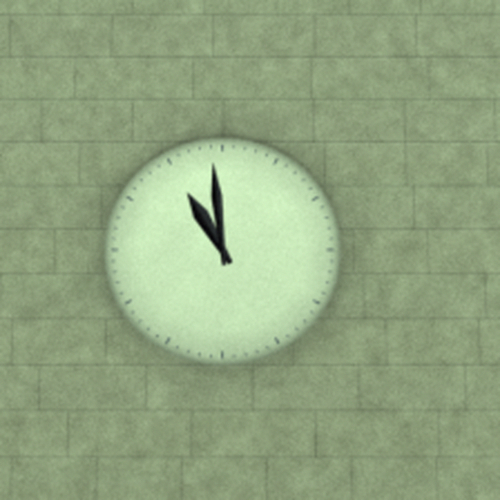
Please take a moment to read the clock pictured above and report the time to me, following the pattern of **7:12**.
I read **10:59**
